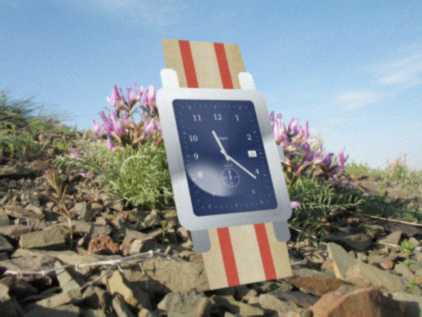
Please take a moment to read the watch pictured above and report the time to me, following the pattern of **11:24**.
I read **11:22**
